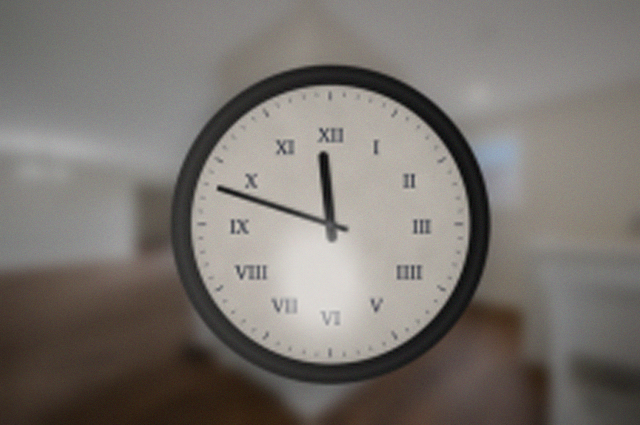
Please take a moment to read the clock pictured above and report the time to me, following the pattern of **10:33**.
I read **11:48**
